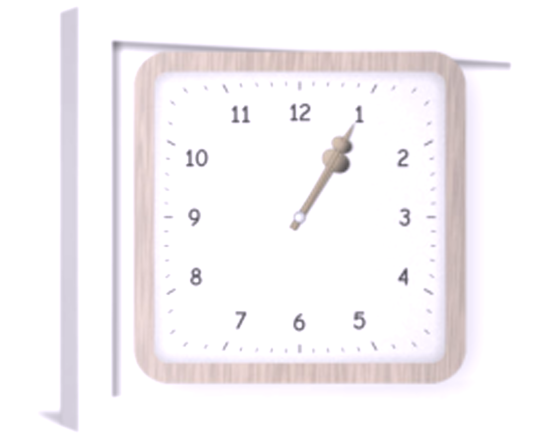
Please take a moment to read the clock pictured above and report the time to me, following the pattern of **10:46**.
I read **1:05**
